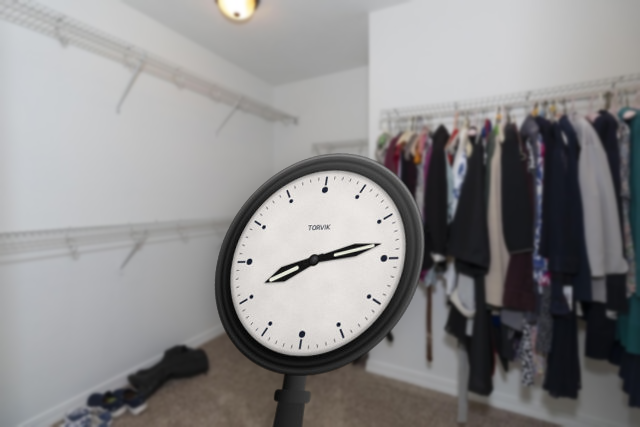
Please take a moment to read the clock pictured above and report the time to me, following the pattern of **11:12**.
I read **8:13**
